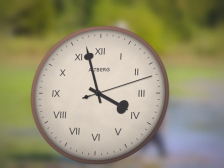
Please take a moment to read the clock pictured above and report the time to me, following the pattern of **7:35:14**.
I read **3:57:12**
